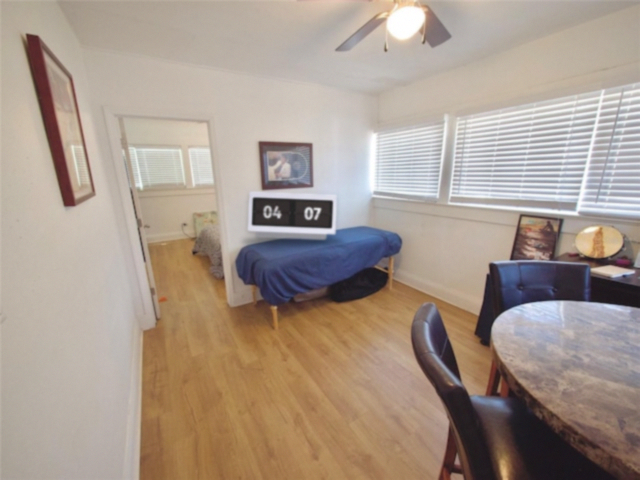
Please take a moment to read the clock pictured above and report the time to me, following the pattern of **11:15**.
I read **4:07**
